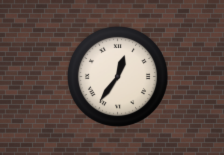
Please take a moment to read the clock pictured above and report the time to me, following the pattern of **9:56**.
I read **12:36**
